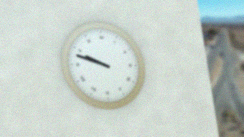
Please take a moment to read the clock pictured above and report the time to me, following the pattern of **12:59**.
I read **9:48**
